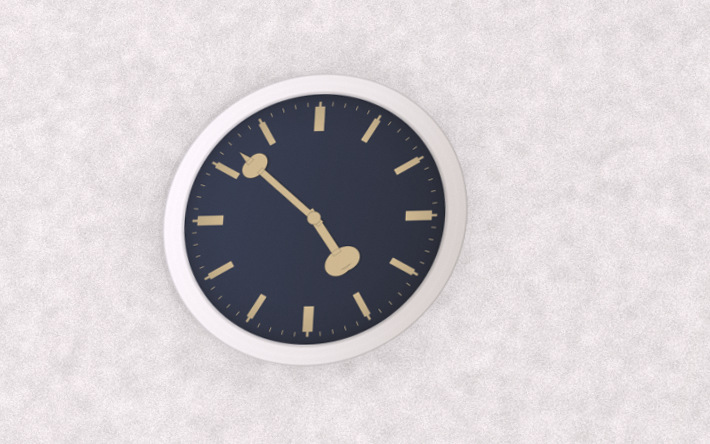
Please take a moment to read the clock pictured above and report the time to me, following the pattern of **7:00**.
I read **4:52**
